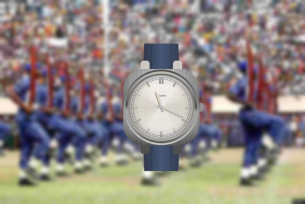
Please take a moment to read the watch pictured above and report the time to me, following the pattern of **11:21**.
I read **11:19**
